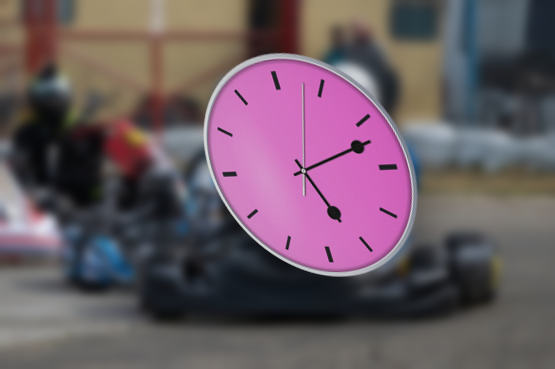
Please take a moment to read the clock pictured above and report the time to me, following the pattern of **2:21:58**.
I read **5:12:03**
